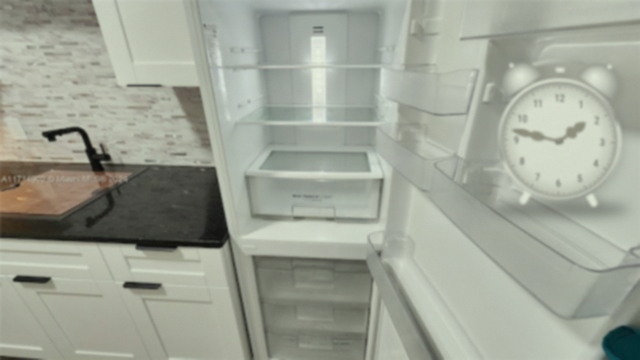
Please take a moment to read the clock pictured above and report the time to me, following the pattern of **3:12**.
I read **1:47**
